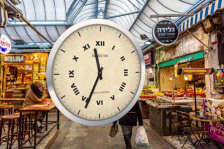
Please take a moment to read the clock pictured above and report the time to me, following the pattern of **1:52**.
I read **11:34**
